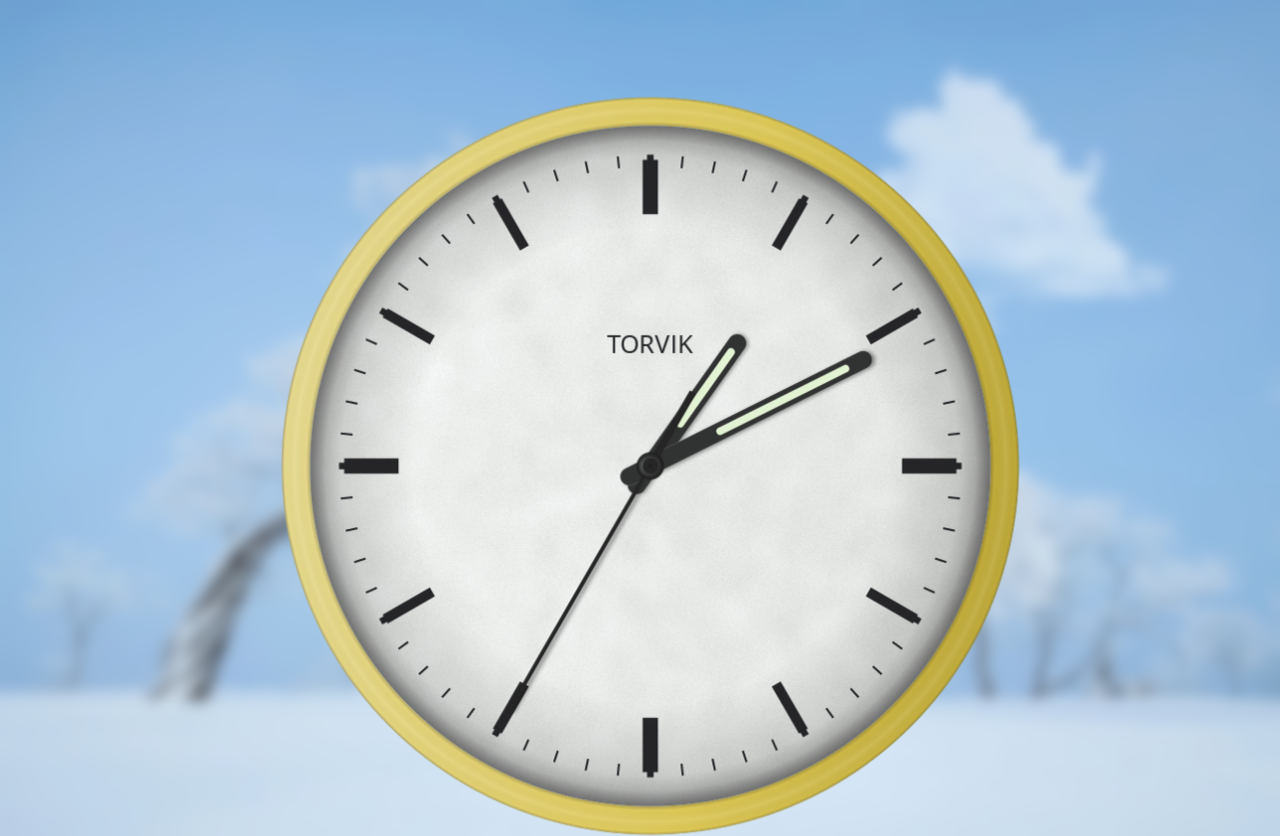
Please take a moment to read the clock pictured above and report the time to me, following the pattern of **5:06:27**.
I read **1:10:35**
